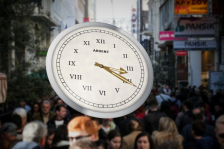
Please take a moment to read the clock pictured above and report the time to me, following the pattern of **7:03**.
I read **3:20**
